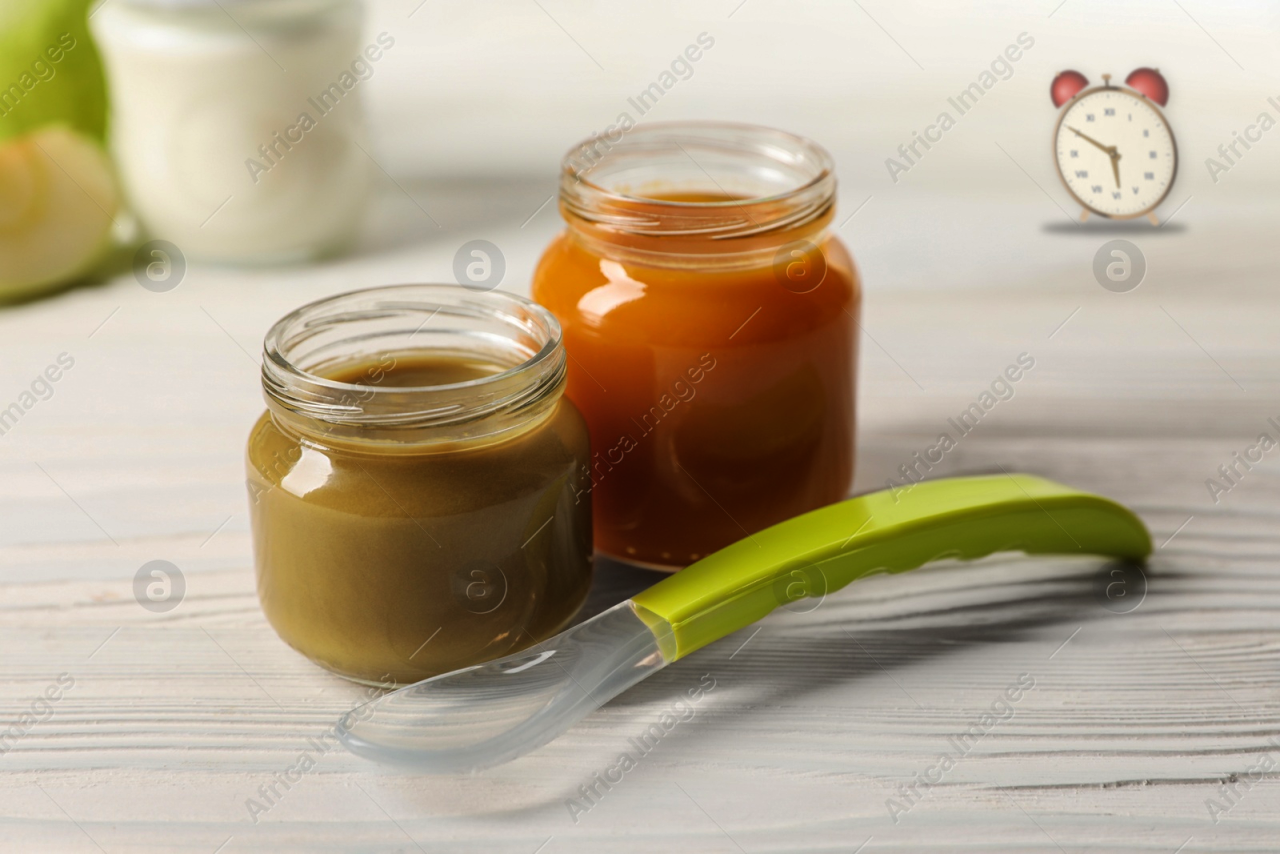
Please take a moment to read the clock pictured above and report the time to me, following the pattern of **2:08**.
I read **5:50**
